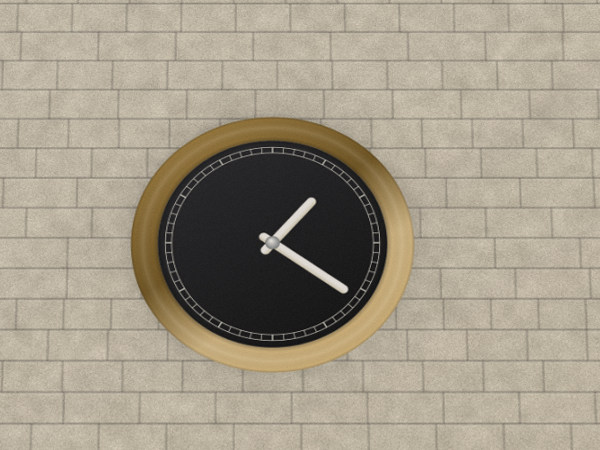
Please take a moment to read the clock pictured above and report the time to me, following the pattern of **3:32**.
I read **1:21**
